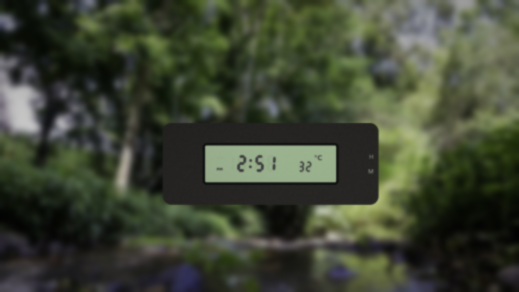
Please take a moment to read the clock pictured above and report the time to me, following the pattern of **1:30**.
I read **2:51**
